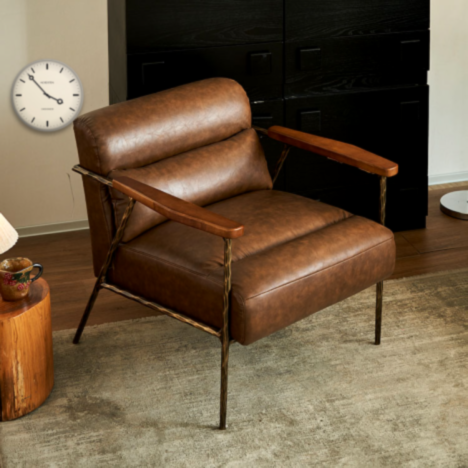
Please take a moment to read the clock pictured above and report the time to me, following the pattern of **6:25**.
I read **3:53**
